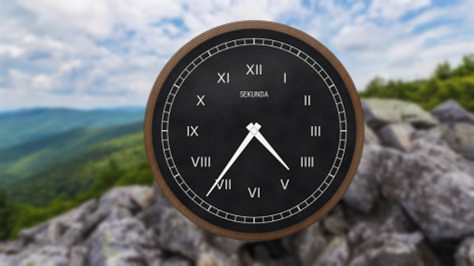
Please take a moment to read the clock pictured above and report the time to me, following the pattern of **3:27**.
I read **4:36**
